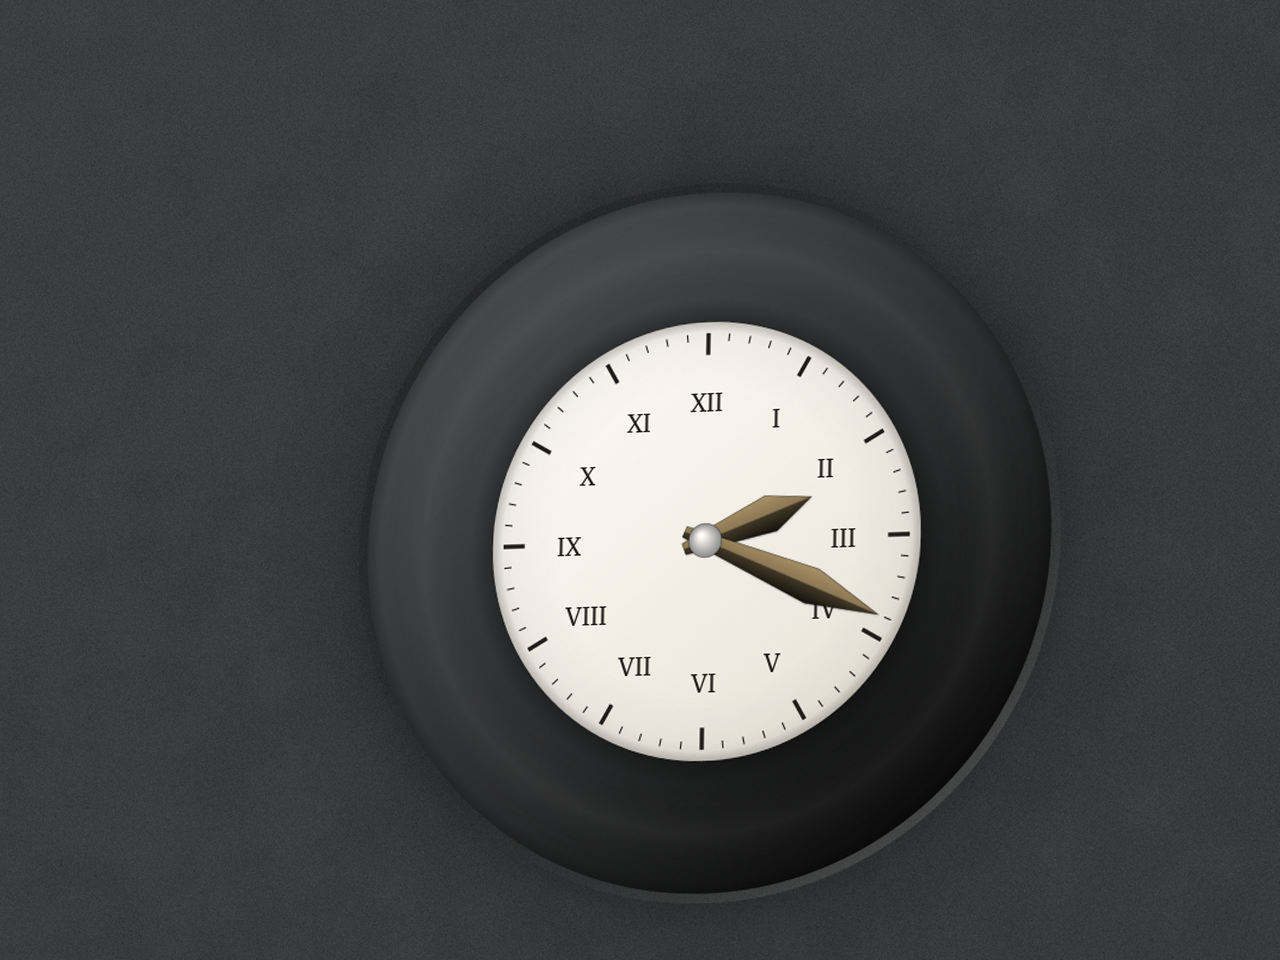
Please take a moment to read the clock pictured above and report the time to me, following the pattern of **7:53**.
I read **2:19**
